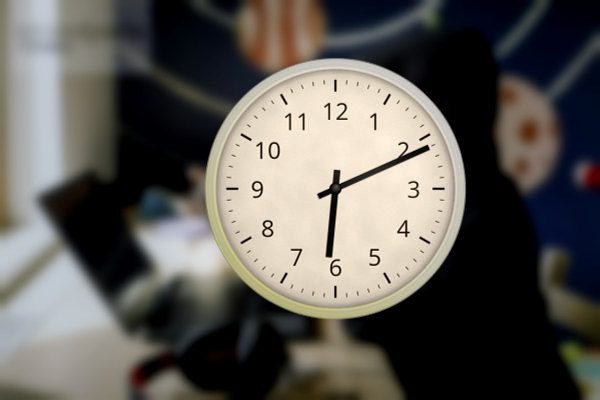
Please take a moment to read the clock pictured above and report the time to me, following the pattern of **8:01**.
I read **6:11**
